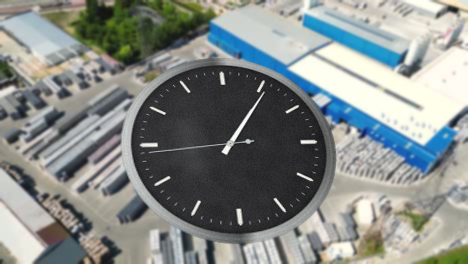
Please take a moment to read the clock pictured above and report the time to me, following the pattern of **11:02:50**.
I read **1:05:44**
